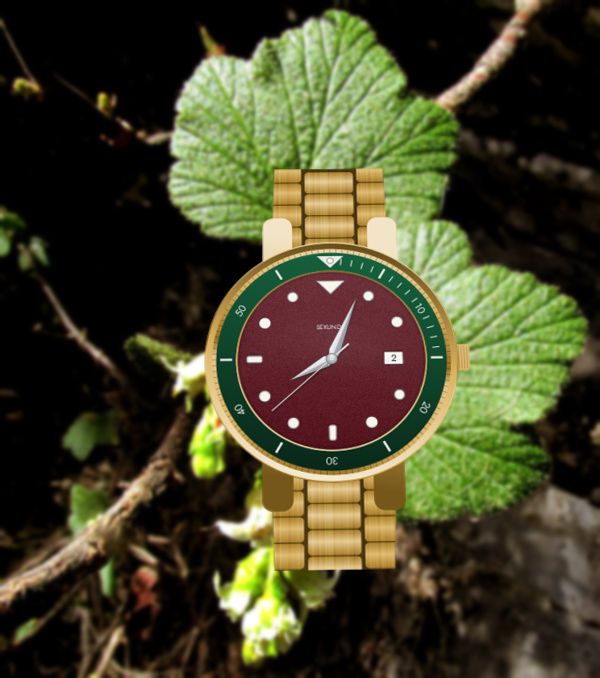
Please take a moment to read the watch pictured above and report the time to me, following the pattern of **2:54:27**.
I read **8:03:38**
